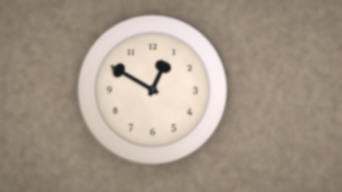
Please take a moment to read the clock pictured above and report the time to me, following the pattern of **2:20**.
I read **12:50**
